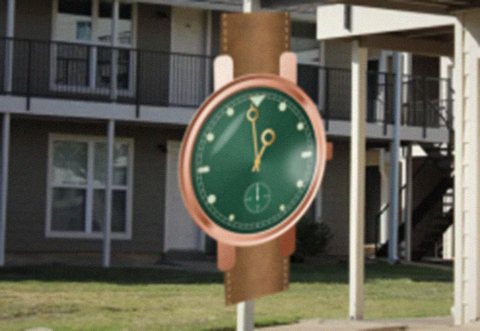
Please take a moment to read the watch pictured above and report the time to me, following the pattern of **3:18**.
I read **12:59**
